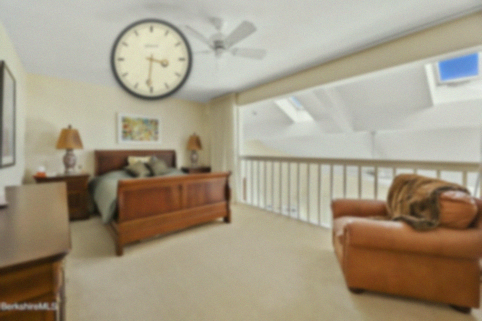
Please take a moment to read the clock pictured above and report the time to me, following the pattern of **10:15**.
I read **3:31**
